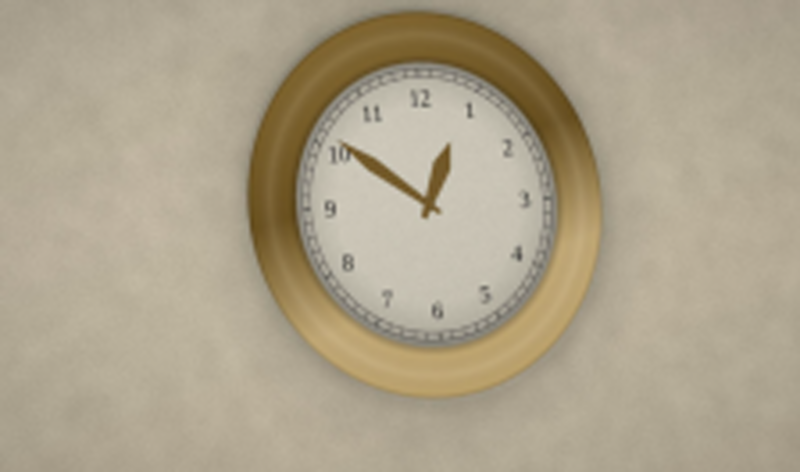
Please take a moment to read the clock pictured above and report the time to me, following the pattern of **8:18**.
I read **12:51**
